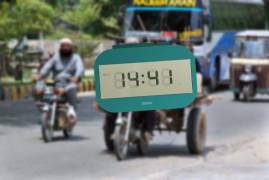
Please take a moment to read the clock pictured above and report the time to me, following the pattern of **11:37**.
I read **14:41**
